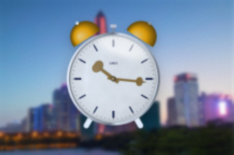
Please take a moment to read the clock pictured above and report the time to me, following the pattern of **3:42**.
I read **10:16**
